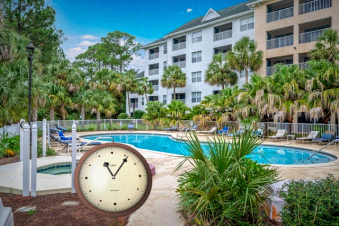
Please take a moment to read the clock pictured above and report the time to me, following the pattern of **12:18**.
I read **11:06**
